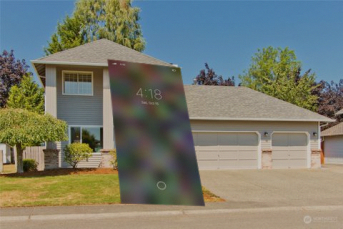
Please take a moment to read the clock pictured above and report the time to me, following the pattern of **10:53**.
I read **4:18**
